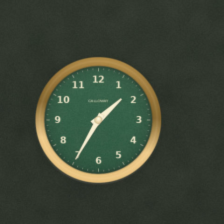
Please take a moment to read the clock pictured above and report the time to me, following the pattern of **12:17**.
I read **1:35**
